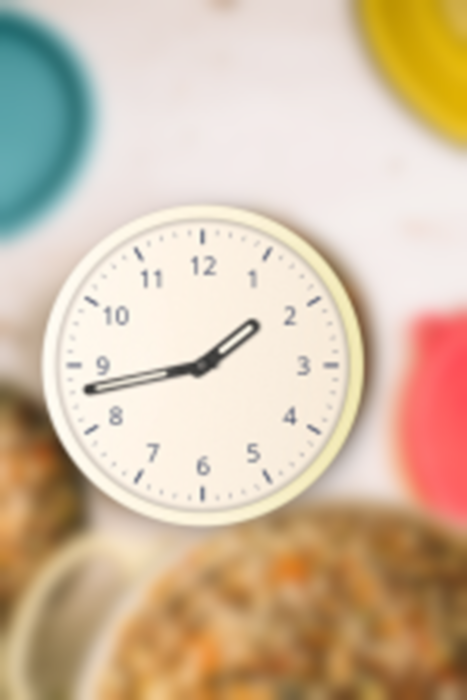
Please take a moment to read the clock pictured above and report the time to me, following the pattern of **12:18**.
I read **1:43**
